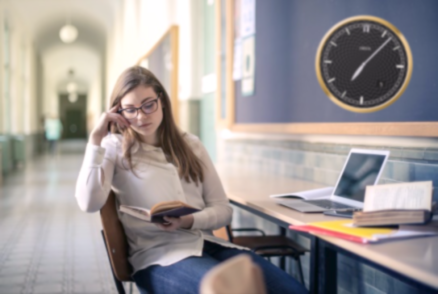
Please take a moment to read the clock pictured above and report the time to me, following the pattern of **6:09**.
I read **7:07**
